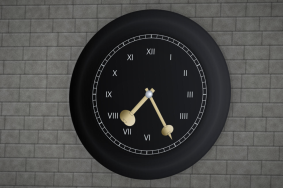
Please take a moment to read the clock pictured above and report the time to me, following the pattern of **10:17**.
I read **7:25**
